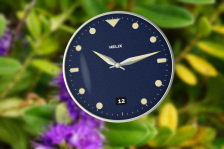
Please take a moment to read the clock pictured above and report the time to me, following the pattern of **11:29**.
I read **10:13**
